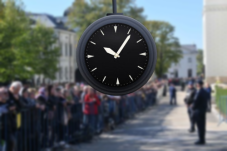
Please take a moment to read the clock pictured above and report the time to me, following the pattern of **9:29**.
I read **10:06**
